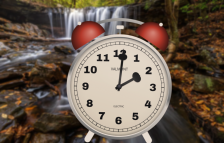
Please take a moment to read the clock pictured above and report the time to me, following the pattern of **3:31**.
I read **2:01**
